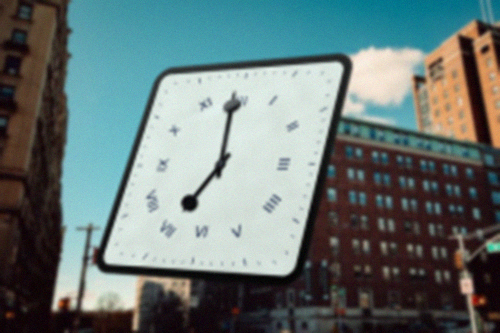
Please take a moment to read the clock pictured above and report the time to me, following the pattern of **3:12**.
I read **6:59**
